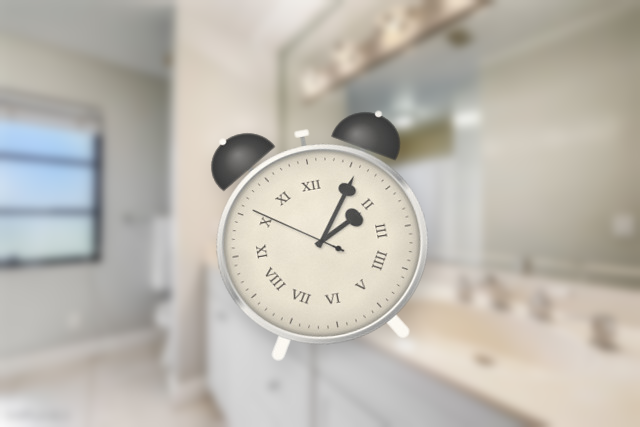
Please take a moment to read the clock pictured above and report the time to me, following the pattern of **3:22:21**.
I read **2:05:51**
